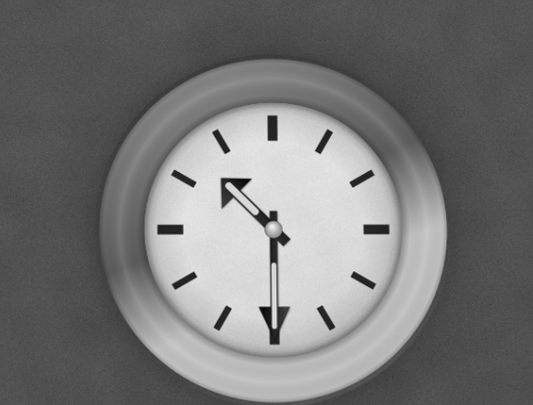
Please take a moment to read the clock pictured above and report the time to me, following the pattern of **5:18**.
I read **10:30**
